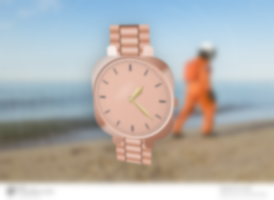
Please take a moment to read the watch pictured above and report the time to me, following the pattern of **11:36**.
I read **1:22**
